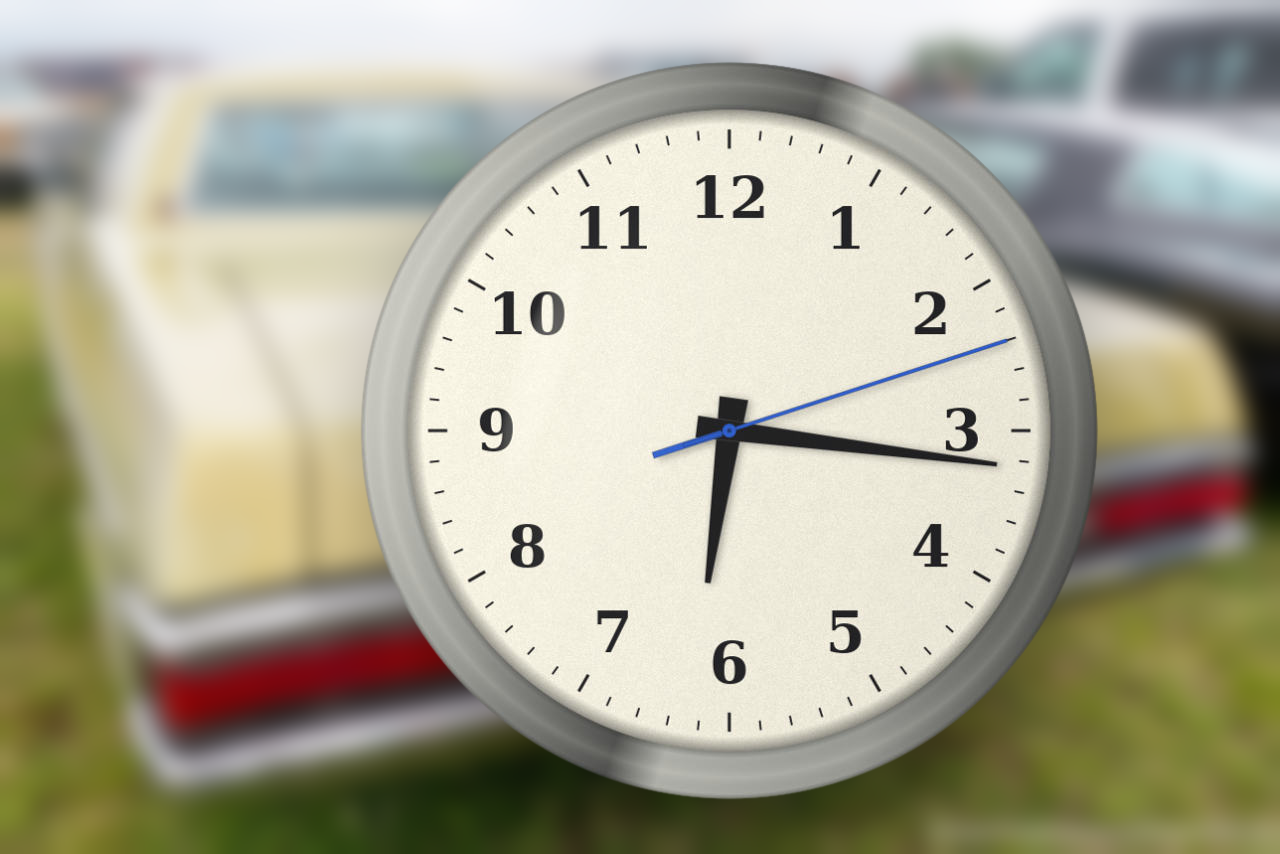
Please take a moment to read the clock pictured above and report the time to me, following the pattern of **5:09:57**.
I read **6:16:12**
